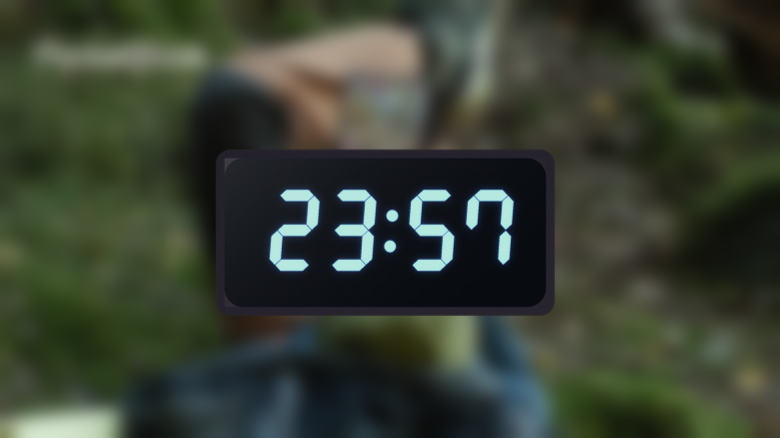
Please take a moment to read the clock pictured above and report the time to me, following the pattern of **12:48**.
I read **23:57**
